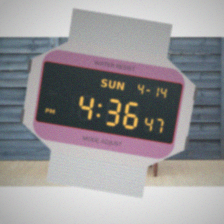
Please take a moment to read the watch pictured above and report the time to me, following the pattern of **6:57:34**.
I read **4:36:47**
